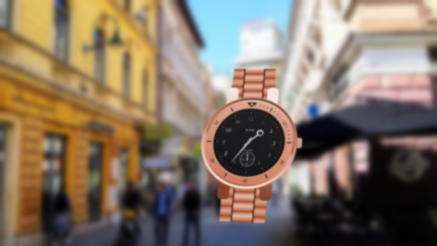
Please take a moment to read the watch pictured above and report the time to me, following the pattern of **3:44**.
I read **1:36**
